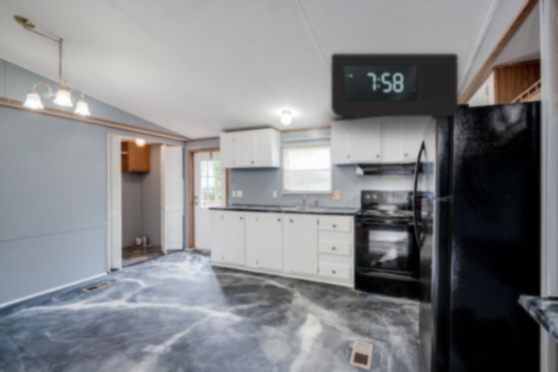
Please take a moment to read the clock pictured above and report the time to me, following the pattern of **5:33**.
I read **7:58**
